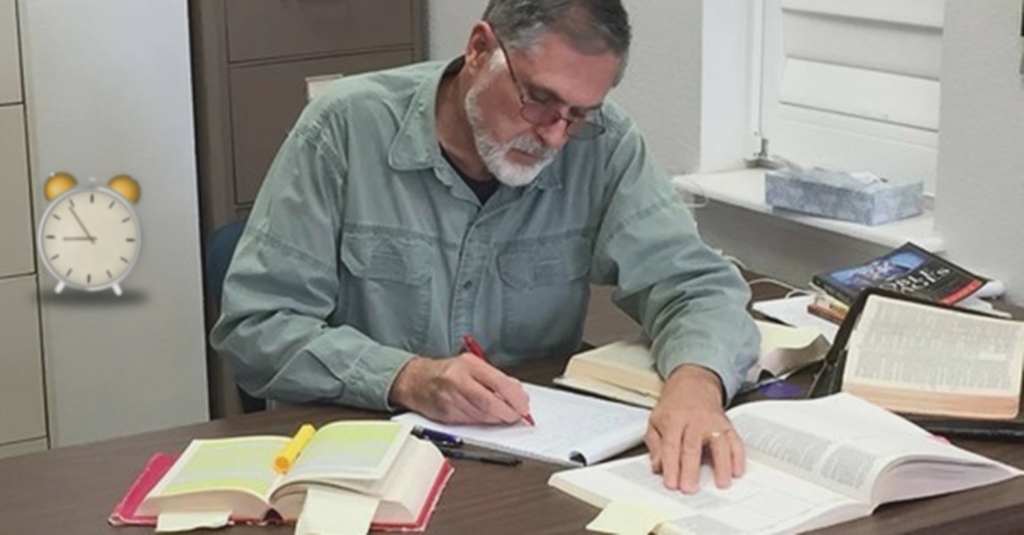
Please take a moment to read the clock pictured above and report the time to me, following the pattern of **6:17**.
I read **8:54**
